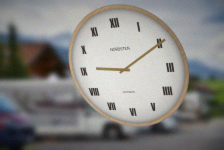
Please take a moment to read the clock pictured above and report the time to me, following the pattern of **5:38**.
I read **9:10**
